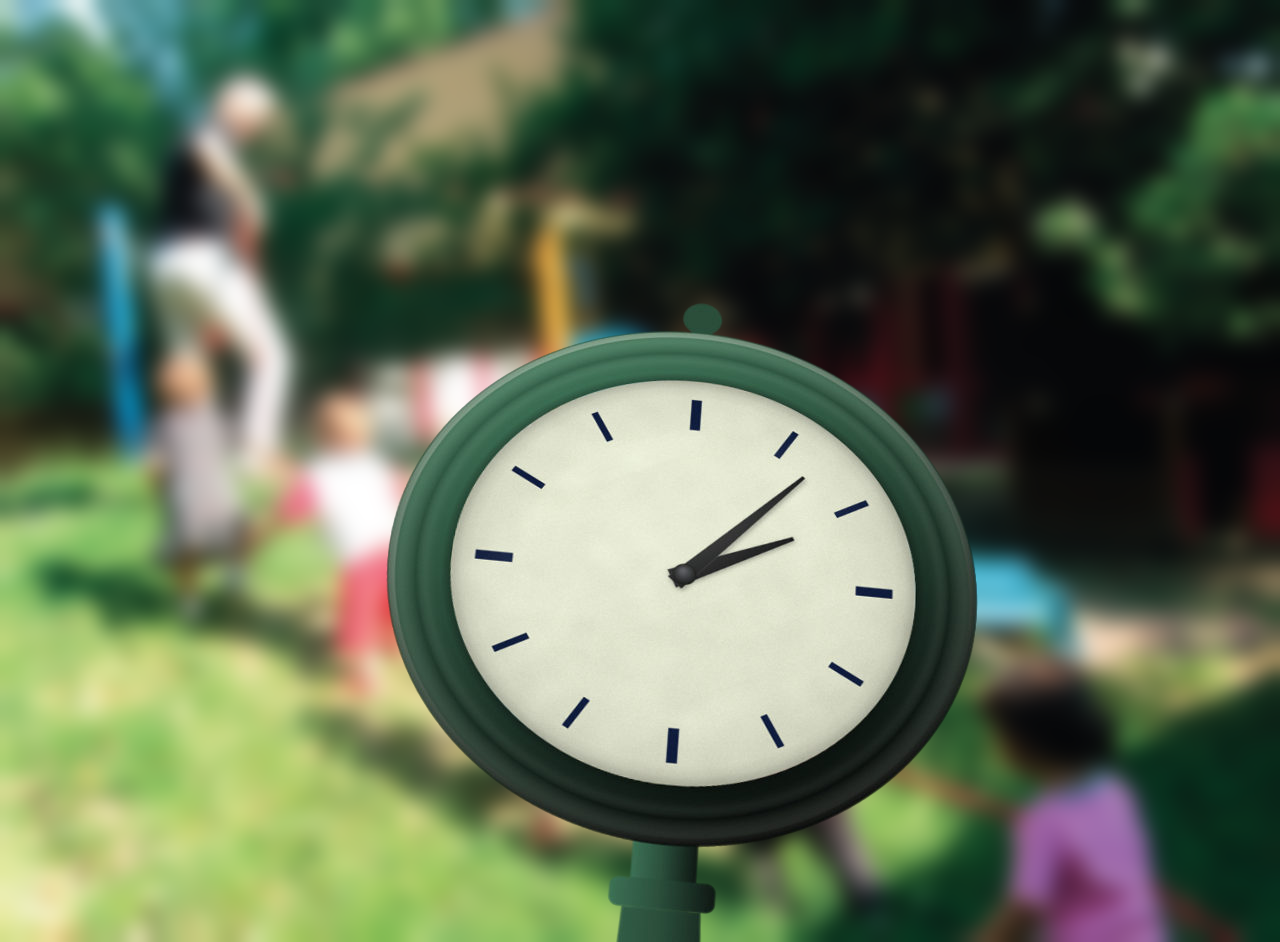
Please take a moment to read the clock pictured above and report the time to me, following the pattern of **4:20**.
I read **2:07**
